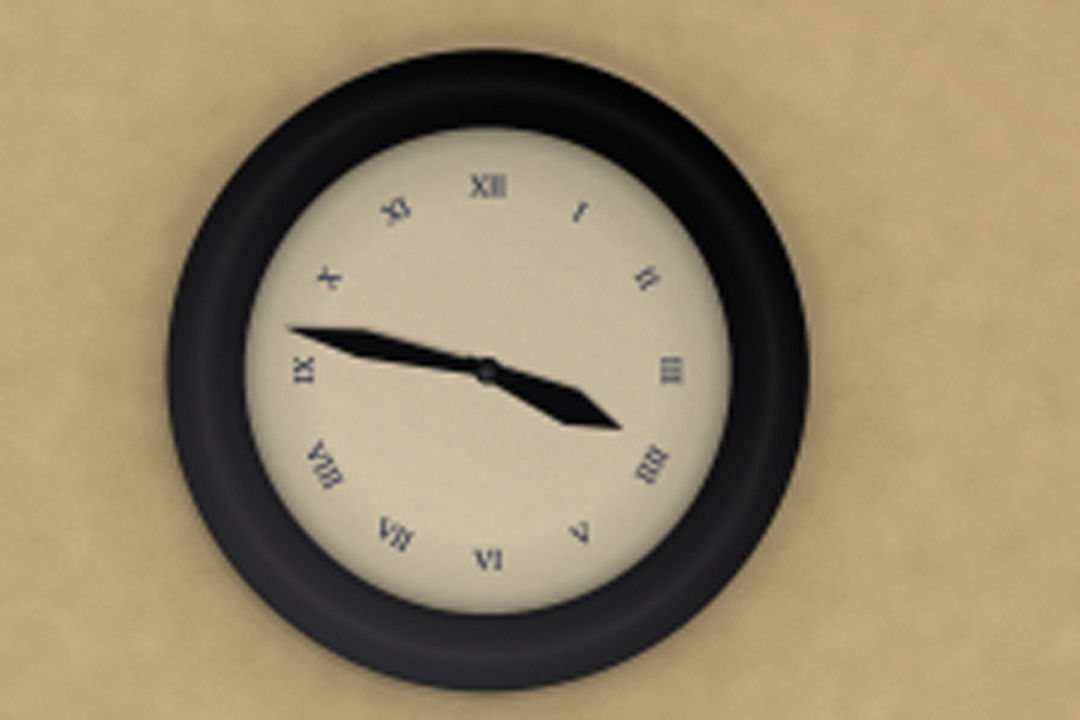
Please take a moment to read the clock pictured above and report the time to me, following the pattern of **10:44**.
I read **3:47**
